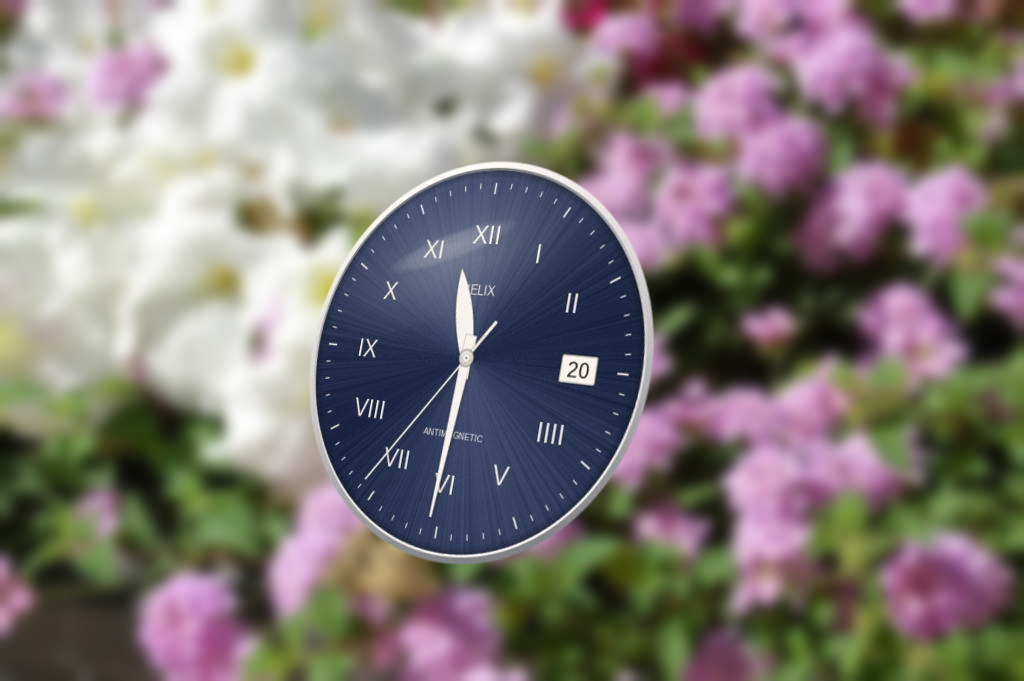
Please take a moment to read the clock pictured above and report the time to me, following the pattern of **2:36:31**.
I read **11:30:36**
